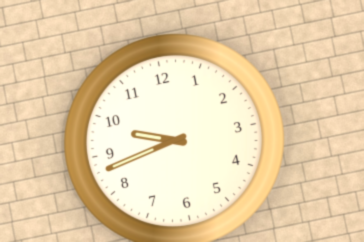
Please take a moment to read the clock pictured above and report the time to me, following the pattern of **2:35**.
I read **9:43**
